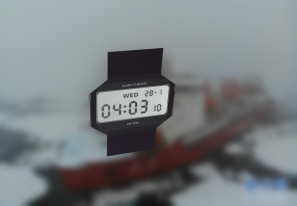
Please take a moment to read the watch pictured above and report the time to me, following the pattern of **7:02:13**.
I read **4:03:10**
